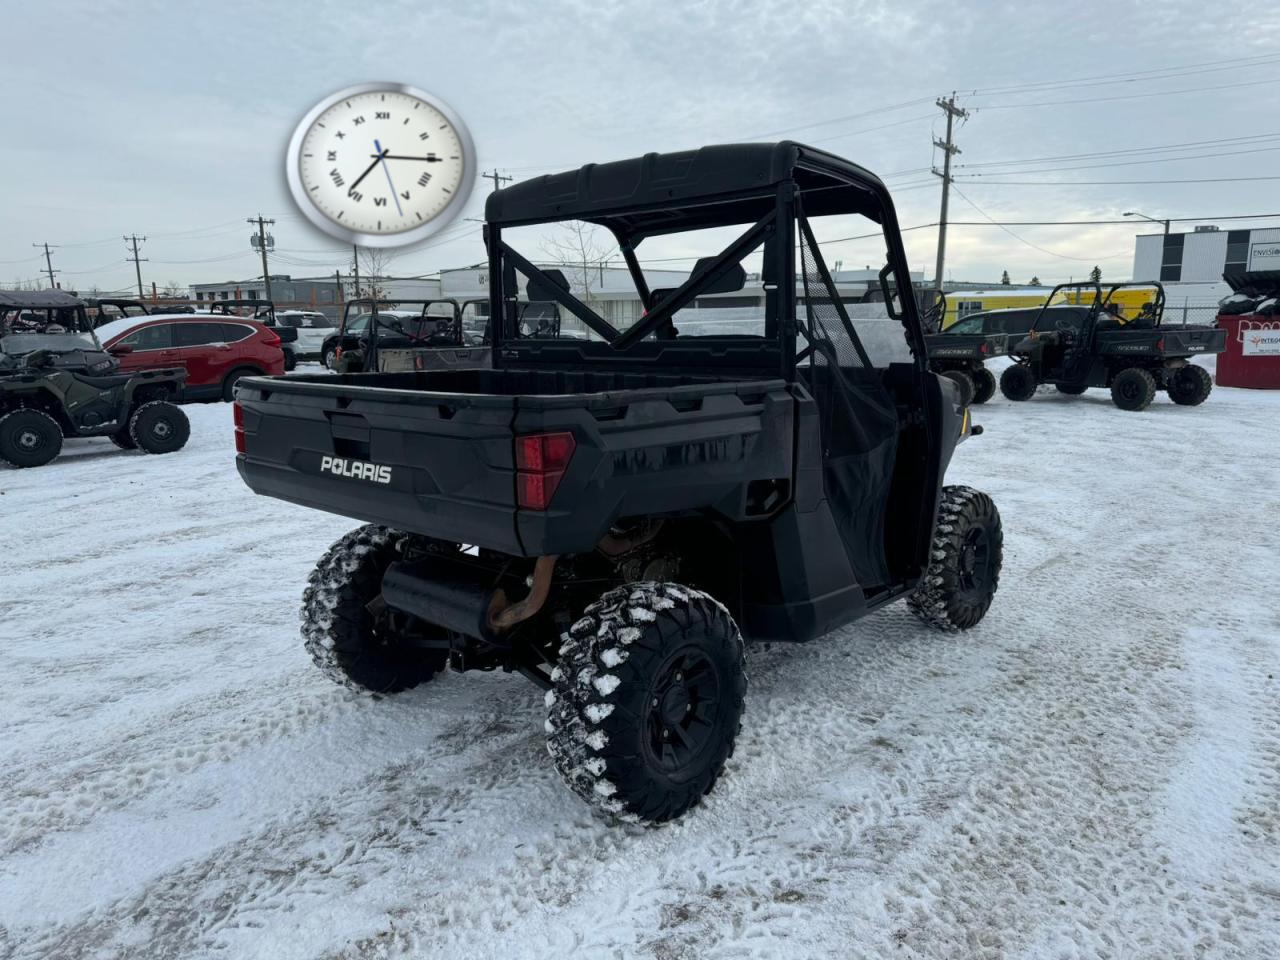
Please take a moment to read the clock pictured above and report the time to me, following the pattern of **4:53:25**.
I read **7:15:27**
